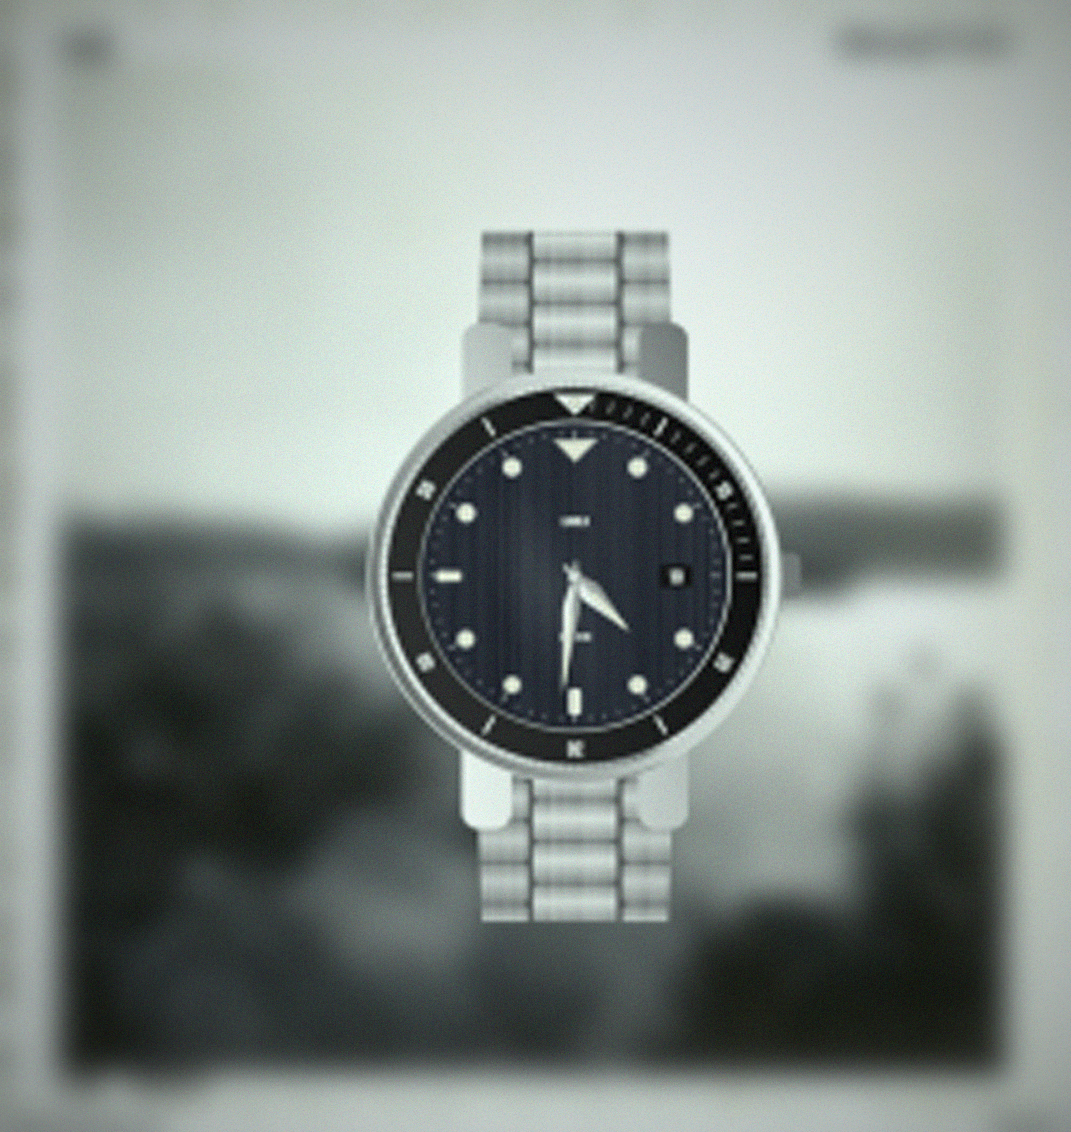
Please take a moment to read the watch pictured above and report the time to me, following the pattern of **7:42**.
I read **4:31**
